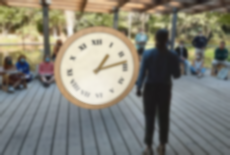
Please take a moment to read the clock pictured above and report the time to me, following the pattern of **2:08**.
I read **1:13**
